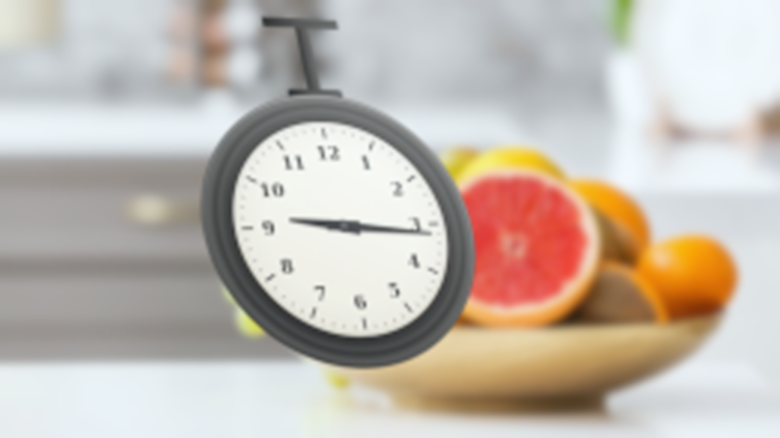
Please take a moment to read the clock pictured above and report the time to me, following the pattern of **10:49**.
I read **9:16**
